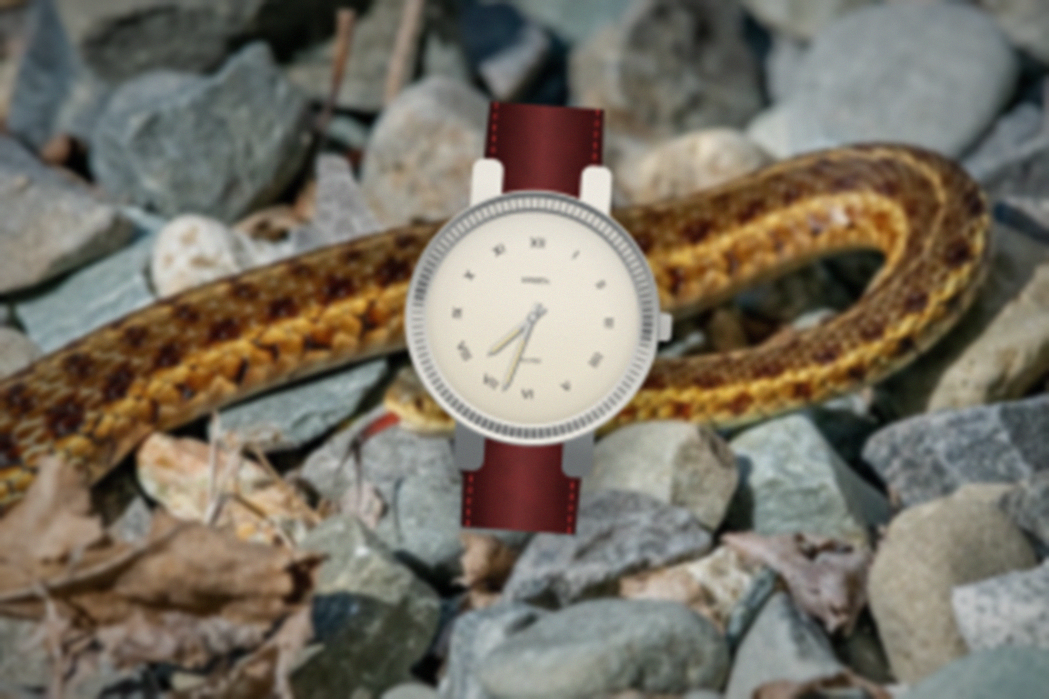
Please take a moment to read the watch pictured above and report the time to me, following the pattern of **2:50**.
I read **7:33**
